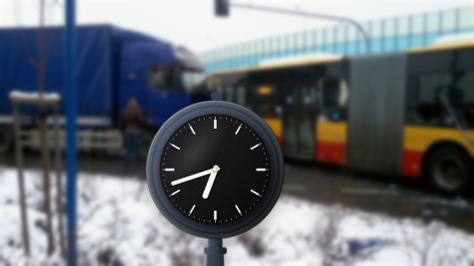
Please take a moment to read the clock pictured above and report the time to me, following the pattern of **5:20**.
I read **6:42**
